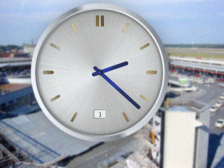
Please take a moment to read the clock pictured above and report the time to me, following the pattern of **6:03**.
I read **2:22**
